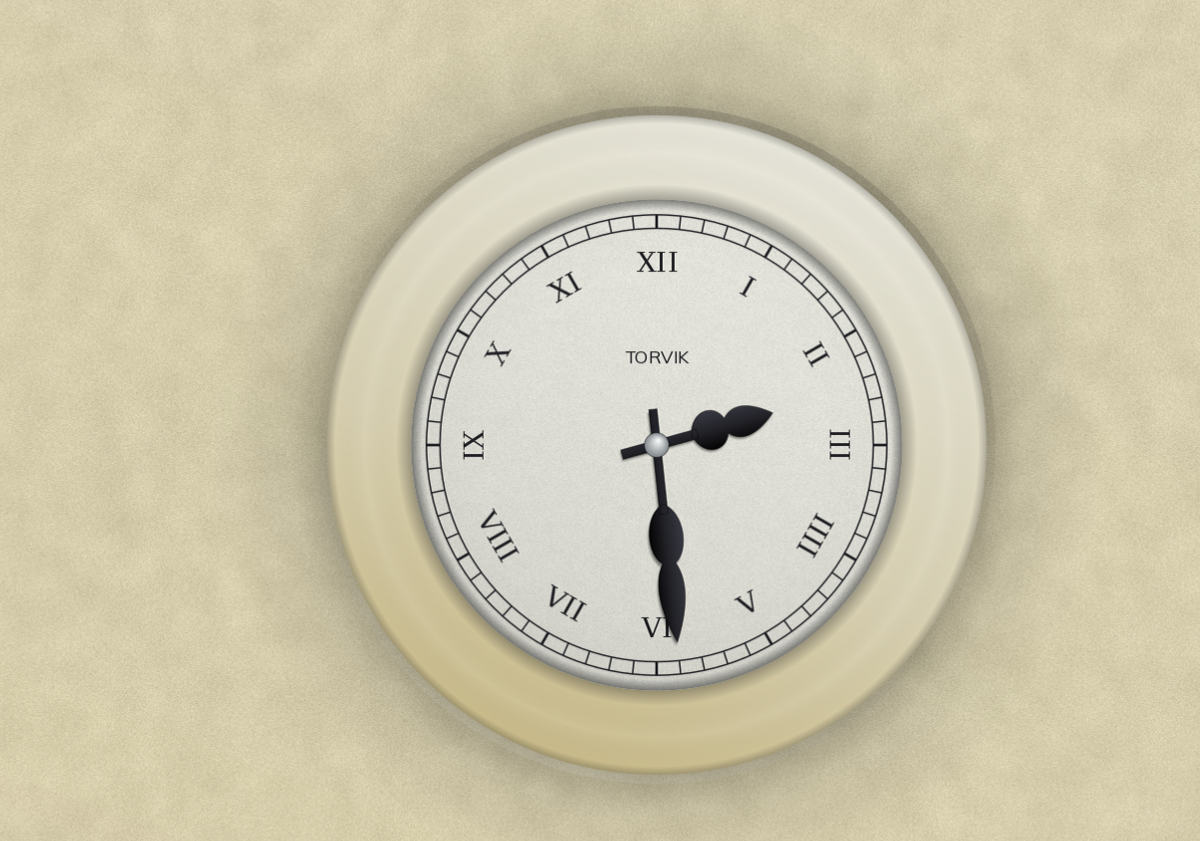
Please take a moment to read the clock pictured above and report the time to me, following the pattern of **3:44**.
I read **2:29**
